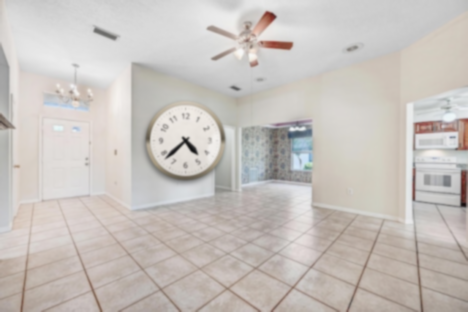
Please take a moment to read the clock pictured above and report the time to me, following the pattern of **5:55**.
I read **4:38**
